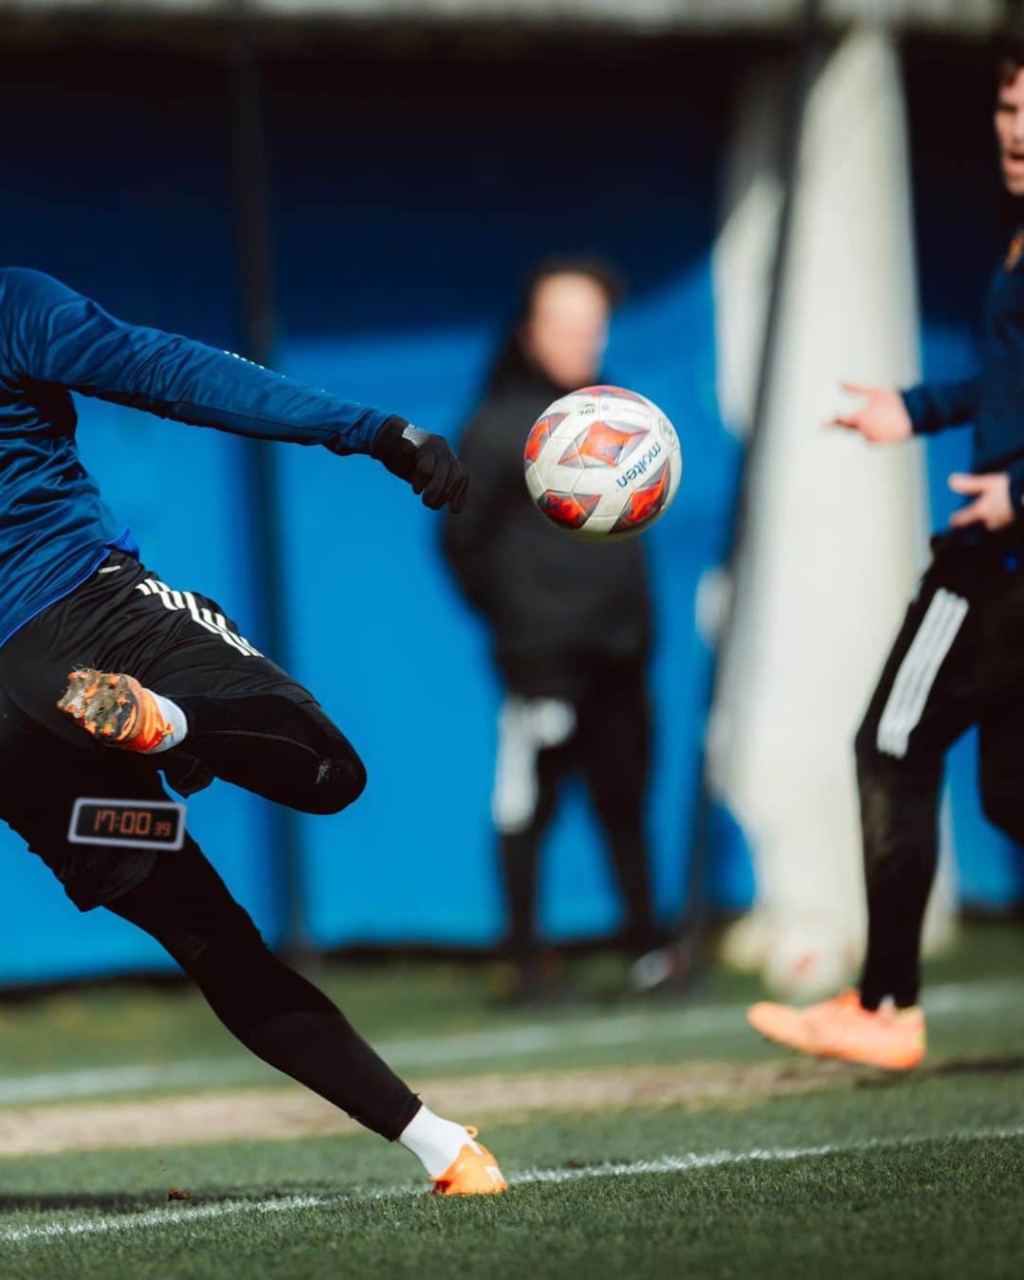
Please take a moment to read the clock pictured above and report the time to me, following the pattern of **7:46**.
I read **17:00**
